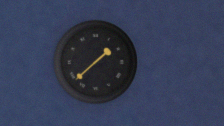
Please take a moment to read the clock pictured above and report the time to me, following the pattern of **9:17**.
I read **1:38**
